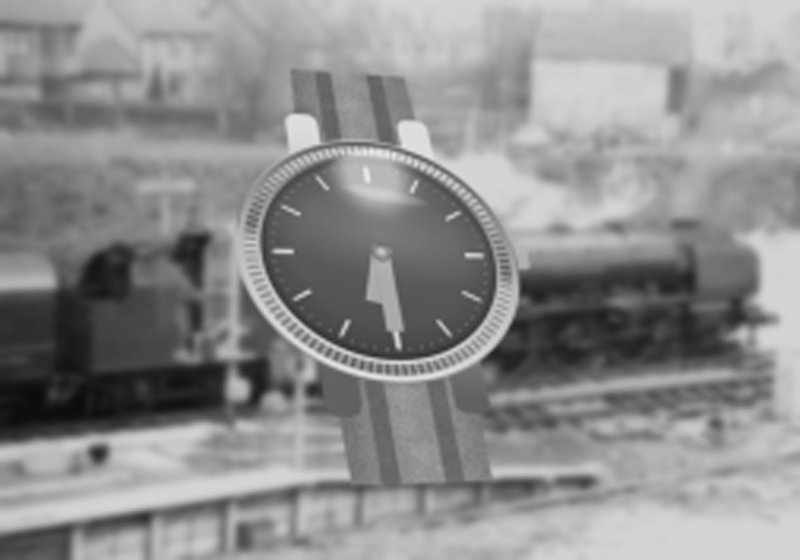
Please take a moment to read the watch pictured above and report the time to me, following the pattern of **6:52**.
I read **6:30**
